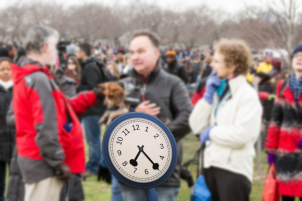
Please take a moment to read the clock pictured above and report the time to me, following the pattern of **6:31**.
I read **7:25**
